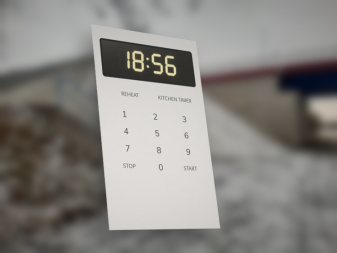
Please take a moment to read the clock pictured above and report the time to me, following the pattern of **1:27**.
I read **18:56**
